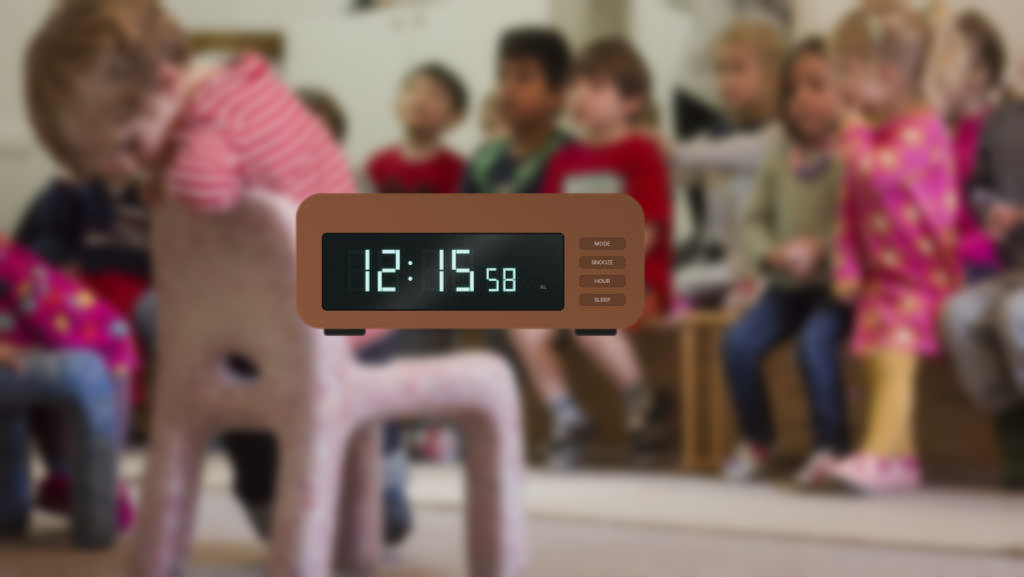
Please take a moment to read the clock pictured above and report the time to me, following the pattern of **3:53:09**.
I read **12:15:58**
